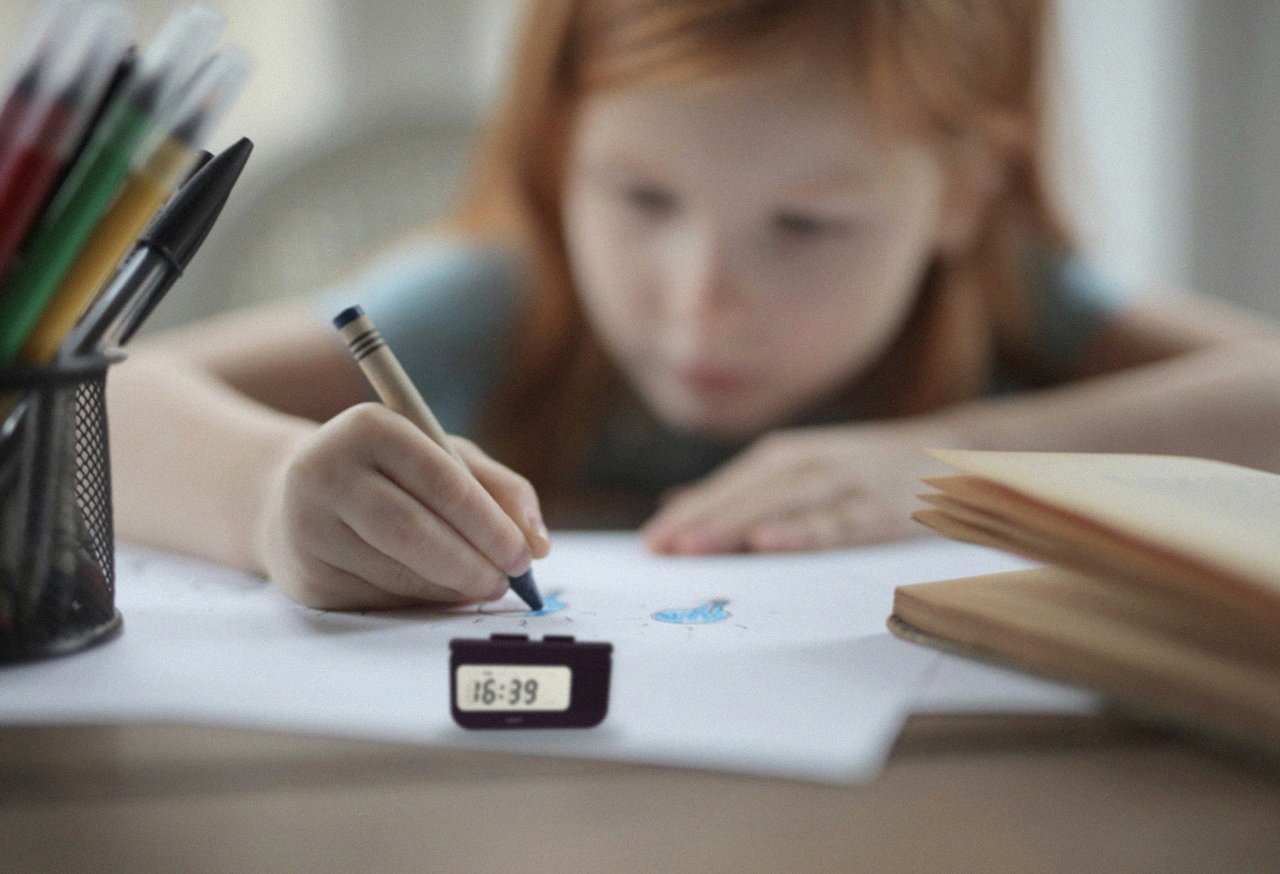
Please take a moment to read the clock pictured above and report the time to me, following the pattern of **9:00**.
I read **16:39**
